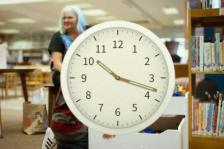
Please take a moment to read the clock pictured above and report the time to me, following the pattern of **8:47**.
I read **10:18**
